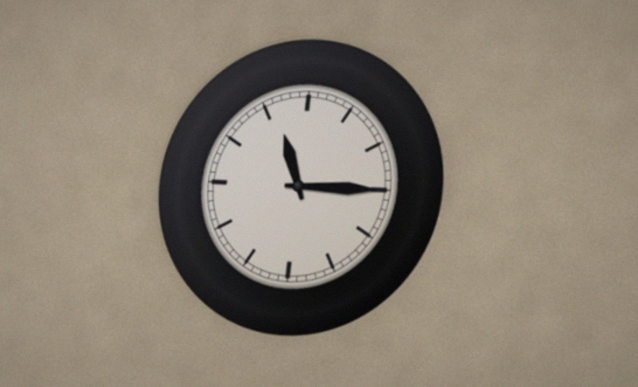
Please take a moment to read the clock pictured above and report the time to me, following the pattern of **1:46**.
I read **11:15**
